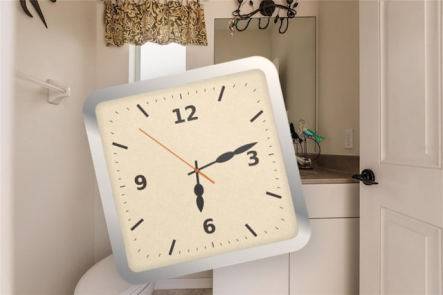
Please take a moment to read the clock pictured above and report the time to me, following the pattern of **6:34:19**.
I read **6:12:53**
